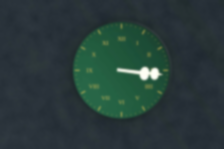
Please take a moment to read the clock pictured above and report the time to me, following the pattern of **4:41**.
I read **3:16**
